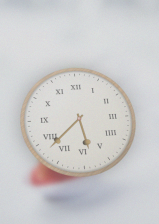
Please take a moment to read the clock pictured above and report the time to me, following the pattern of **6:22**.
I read **5:38**
